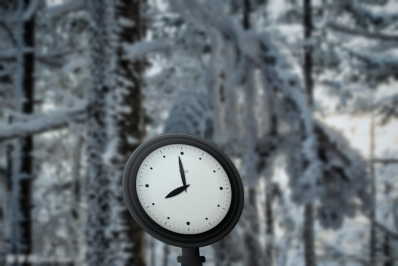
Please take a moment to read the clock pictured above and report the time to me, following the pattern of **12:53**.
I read **7:59**
